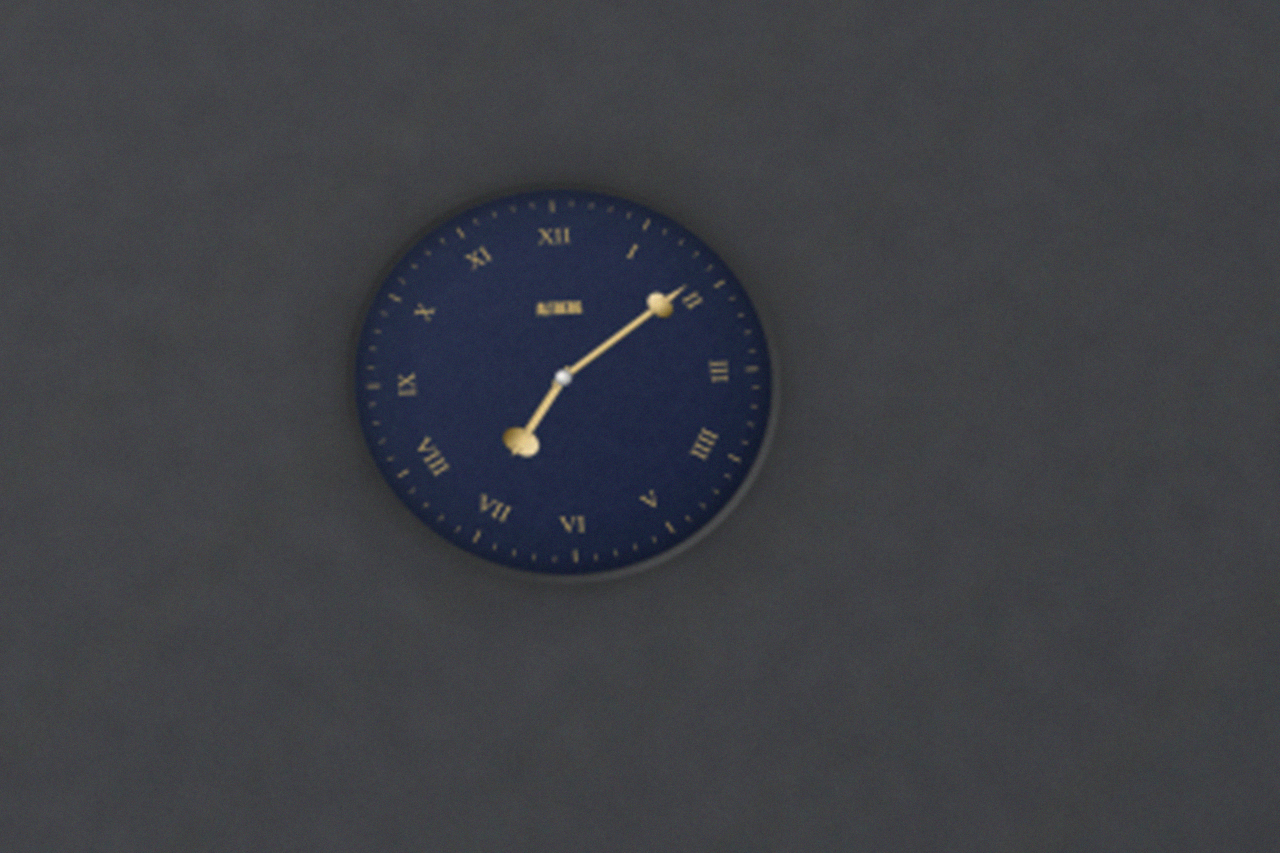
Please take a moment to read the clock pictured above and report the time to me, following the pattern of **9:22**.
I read **7:09**
